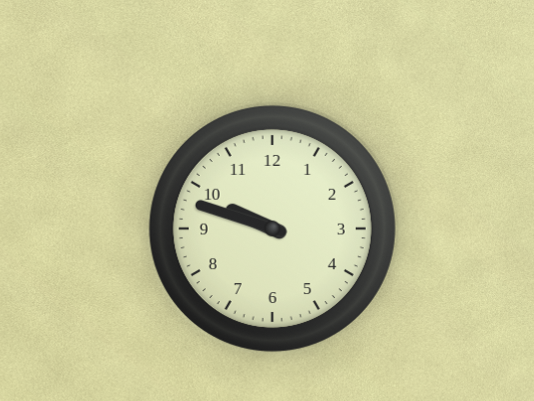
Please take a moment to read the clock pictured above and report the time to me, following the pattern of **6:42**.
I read **9:48**
